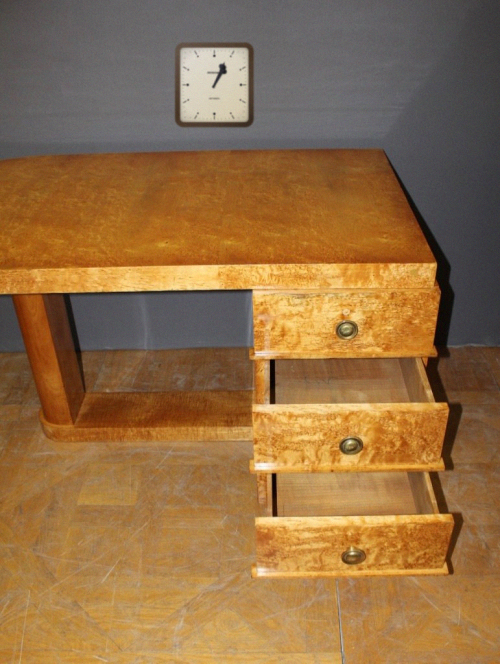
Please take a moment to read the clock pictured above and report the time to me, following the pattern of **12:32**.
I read **1:04**
